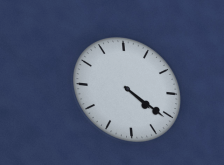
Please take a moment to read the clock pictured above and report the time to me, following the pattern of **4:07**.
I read **4:21**
